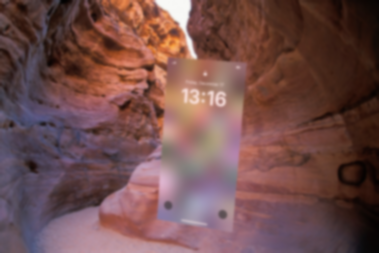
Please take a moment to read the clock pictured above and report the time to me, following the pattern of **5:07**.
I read **13:16**
